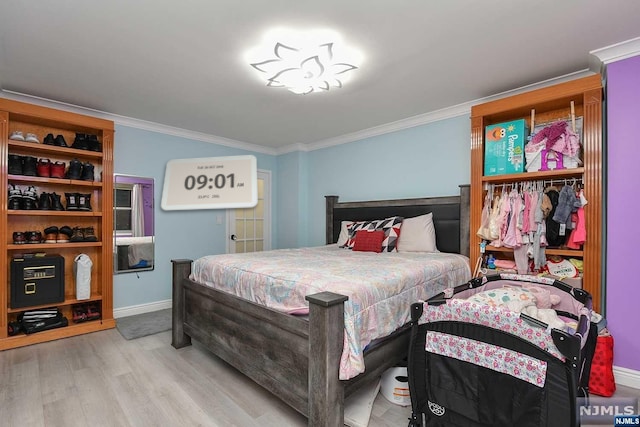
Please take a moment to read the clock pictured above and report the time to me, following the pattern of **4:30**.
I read **9:01**
